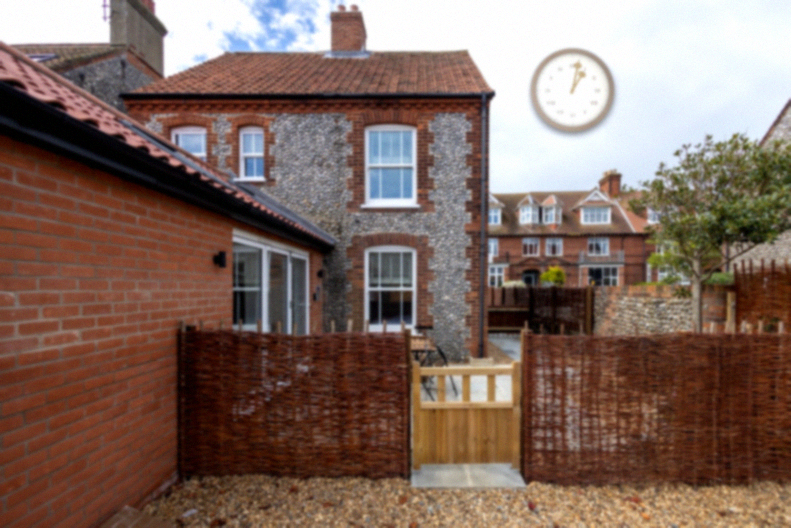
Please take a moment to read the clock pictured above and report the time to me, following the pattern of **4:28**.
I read **1:02**
